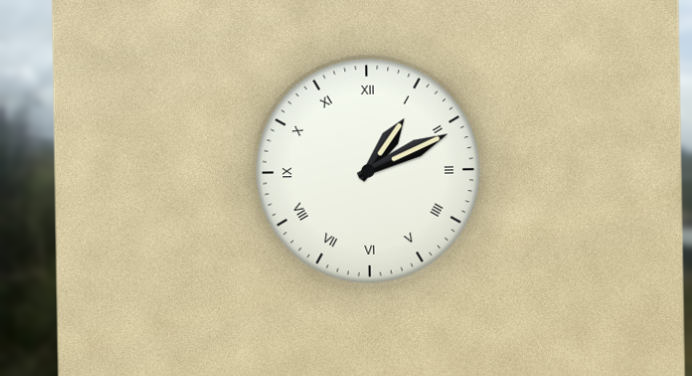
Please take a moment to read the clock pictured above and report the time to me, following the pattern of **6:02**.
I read **1:11**
